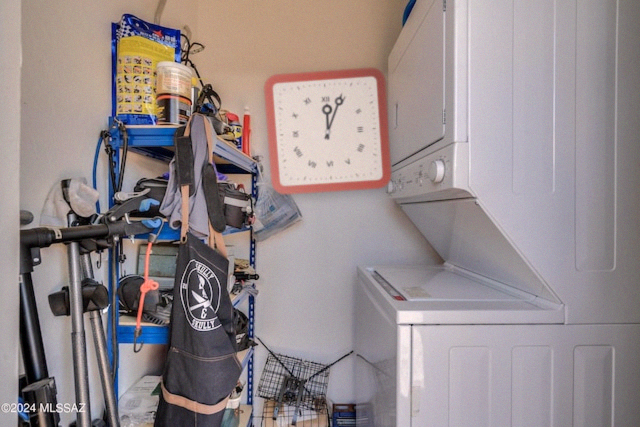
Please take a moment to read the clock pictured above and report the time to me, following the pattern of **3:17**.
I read **12:04**
